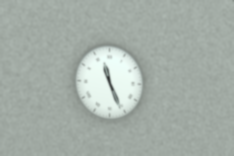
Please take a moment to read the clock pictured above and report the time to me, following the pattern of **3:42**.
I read **11:26**
